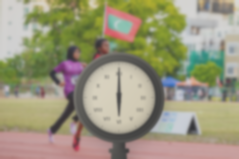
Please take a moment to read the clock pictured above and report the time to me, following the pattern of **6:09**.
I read **6:00**
